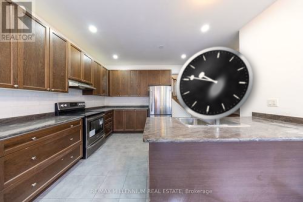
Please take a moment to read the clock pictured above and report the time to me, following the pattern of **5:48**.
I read **9:46**
